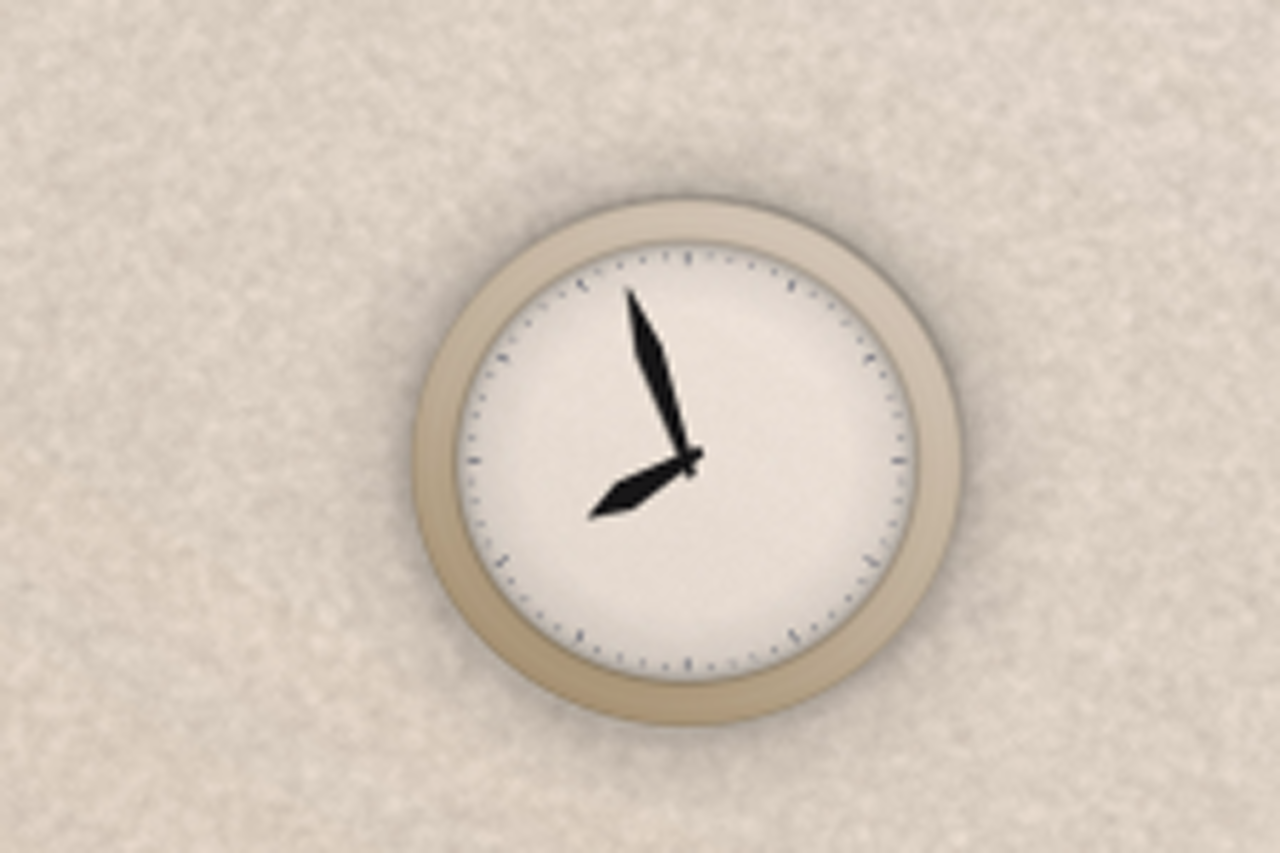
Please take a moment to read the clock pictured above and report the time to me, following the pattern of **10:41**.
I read **7:57**
